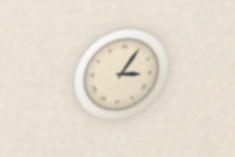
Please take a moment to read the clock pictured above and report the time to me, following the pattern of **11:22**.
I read **3:05**
